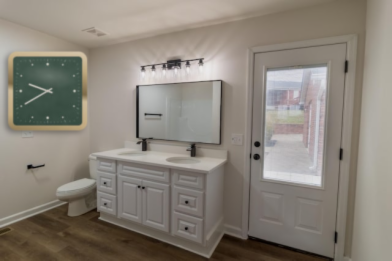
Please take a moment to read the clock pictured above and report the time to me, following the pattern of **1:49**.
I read **9:40**
